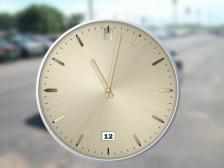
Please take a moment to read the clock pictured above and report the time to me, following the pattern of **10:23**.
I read **11:02**
